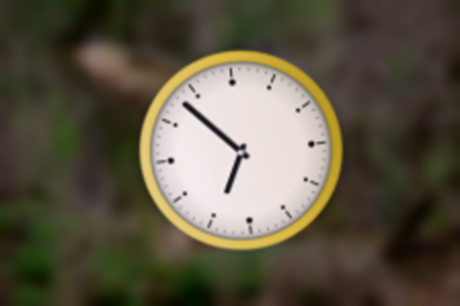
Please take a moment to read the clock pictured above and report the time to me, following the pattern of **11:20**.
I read **6:53**
